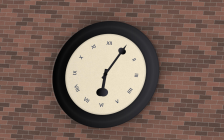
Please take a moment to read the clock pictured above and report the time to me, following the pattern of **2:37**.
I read **6:05**
